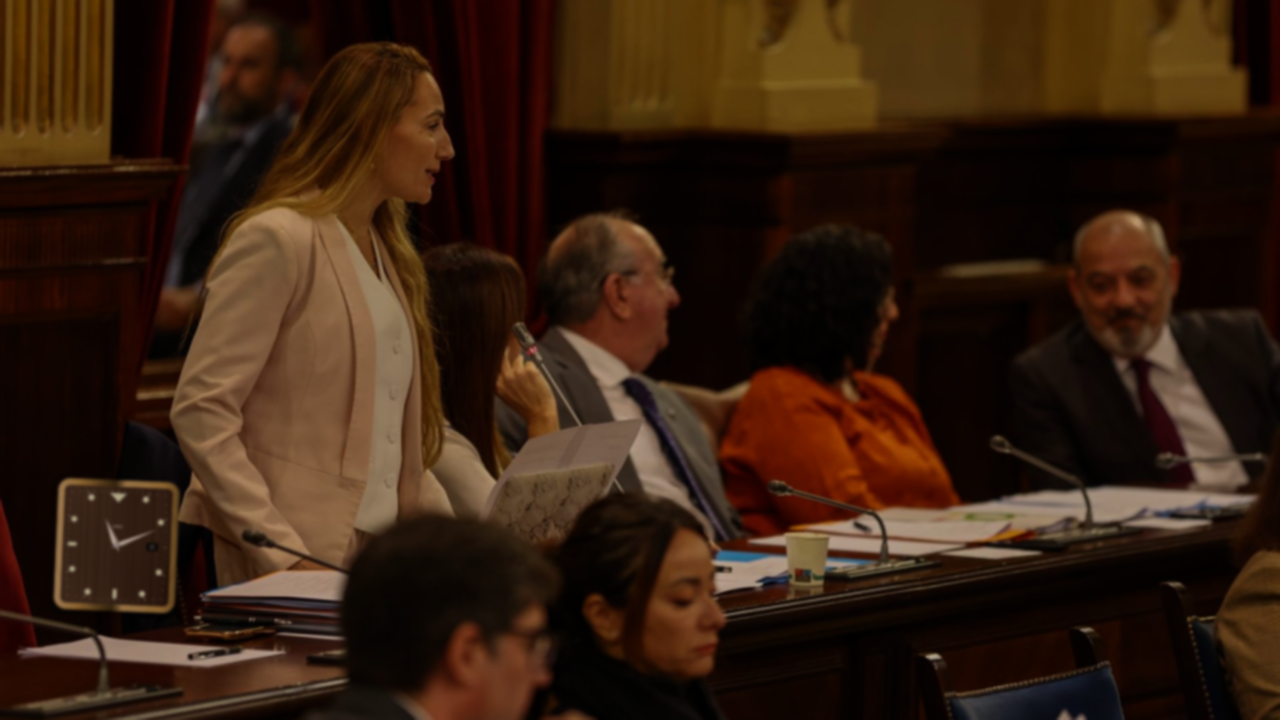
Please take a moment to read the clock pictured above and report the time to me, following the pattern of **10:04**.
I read **11:11**
